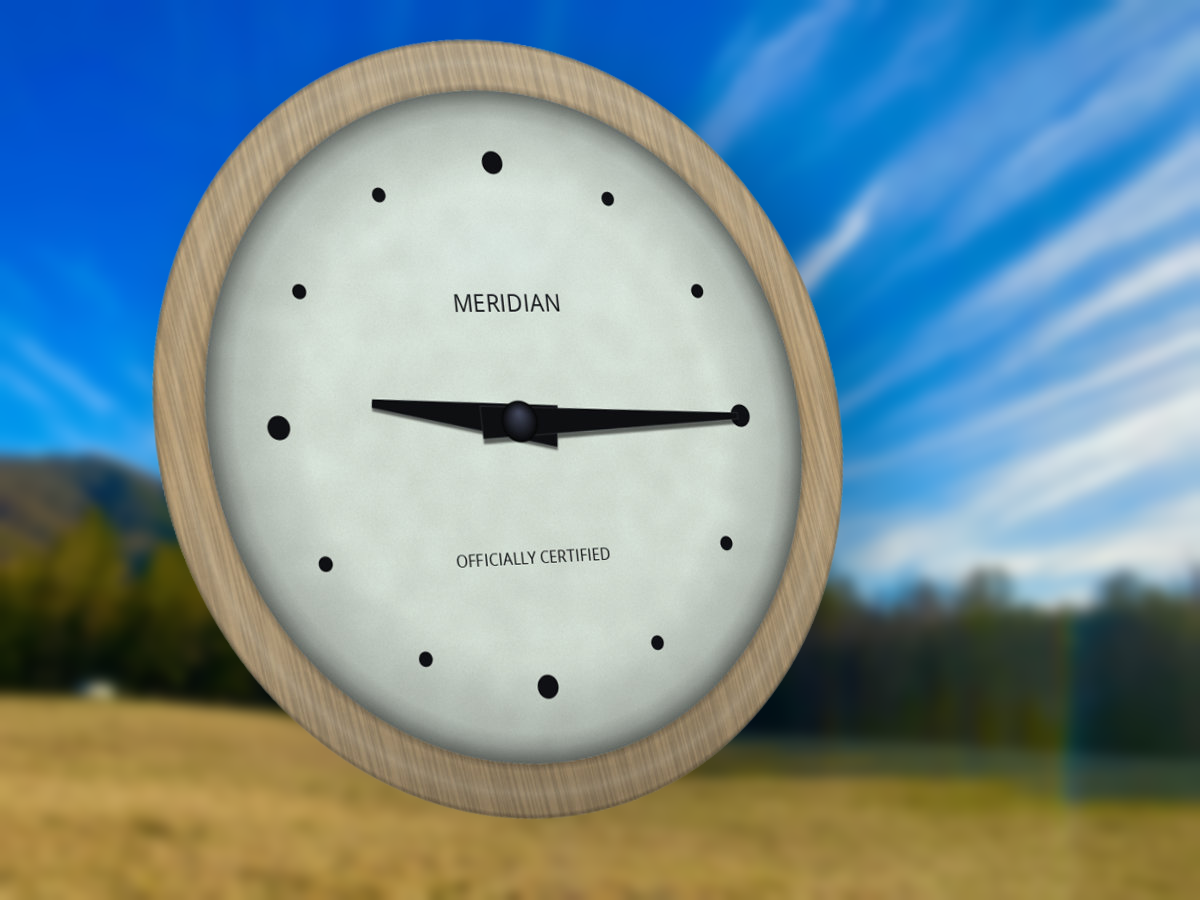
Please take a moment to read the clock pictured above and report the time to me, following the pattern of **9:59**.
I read **9:15**
